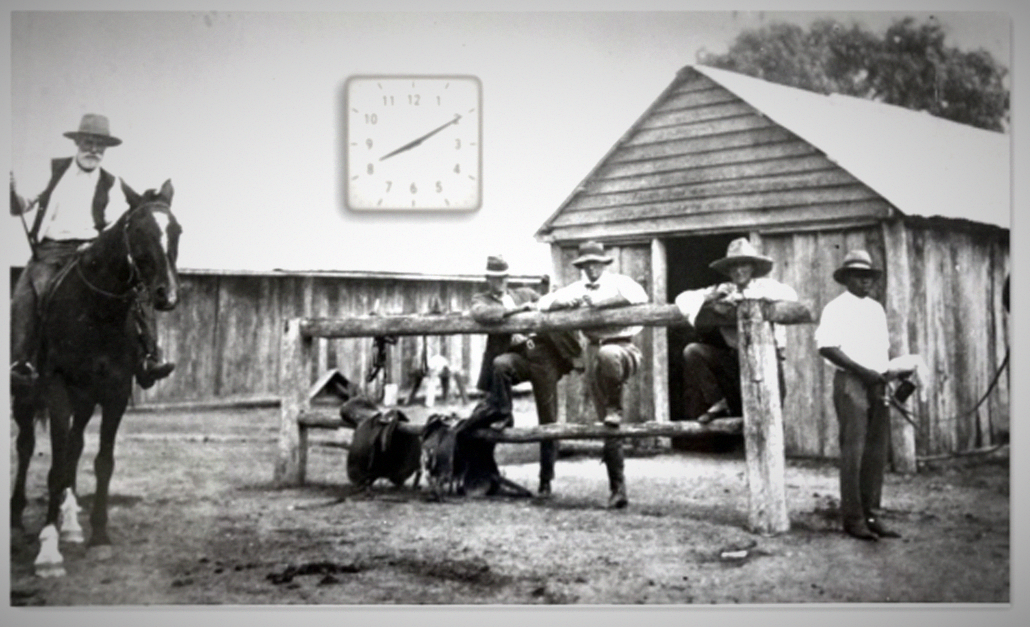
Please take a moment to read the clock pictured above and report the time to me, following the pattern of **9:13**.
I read **8:10**
